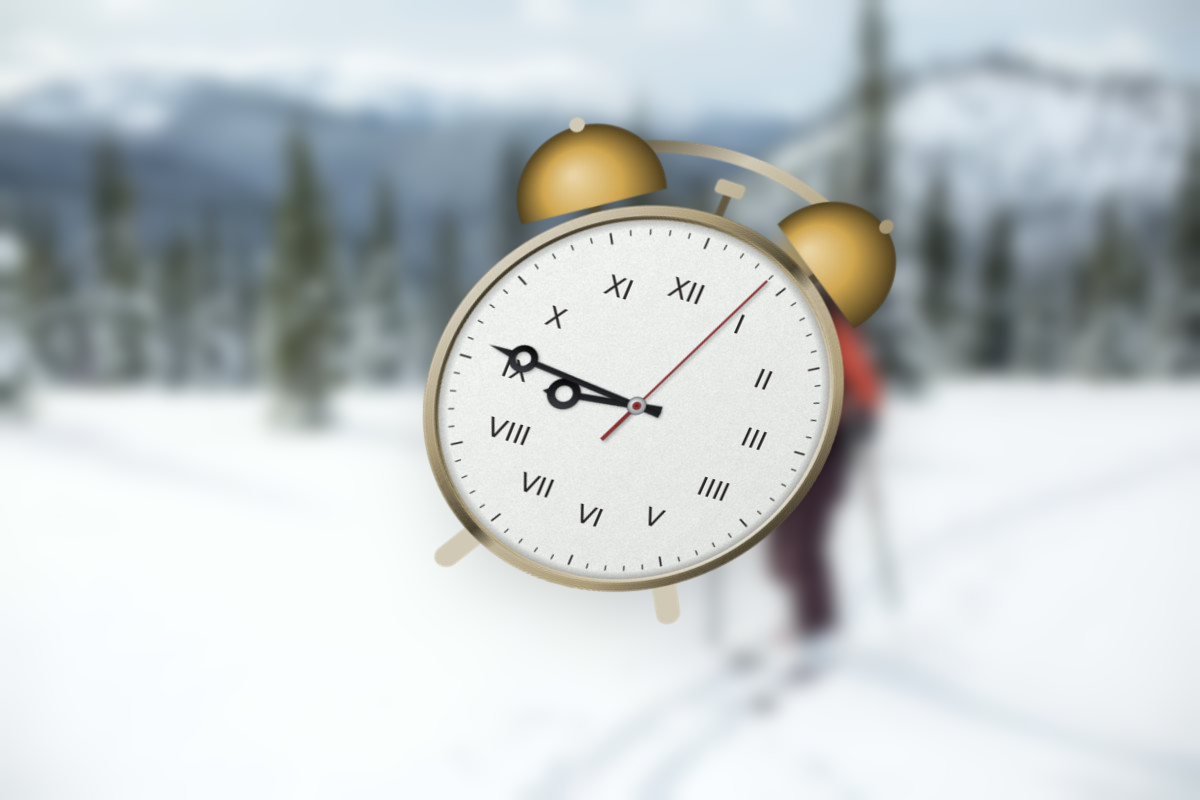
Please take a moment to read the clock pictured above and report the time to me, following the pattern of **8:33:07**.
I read **8:46:04**
